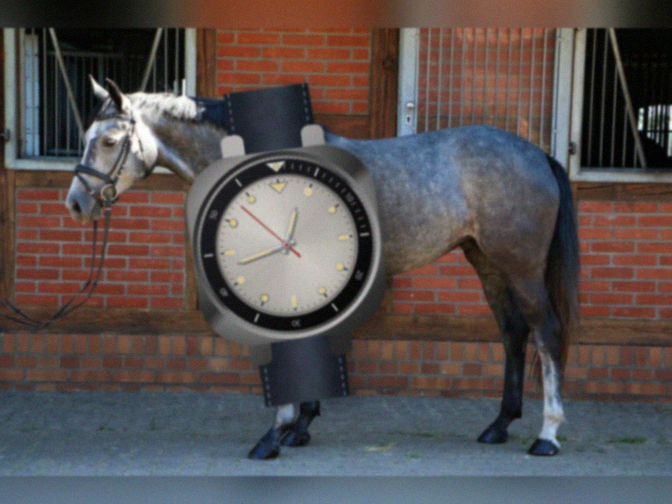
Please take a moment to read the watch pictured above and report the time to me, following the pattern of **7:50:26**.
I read **12:42:53**
